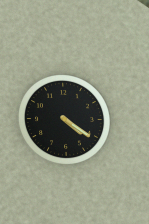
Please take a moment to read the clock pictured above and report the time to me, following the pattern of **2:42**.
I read **4:21**
